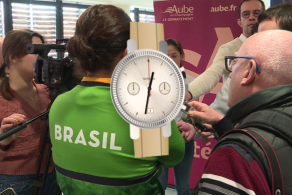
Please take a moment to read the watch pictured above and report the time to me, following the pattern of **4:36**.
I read **12:32**
